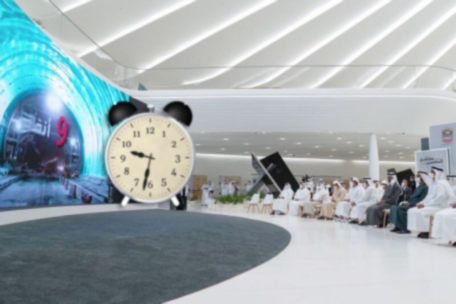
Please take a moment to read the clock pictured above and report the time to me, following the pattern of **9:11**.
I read **9:32**
